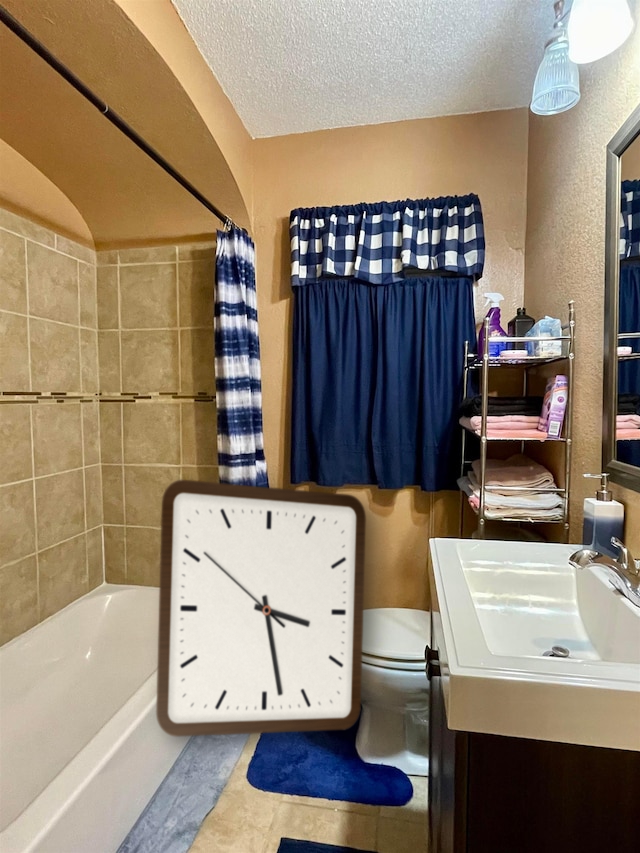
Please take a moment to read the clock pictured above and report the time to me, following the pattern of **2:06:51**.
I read **3:27:51**
